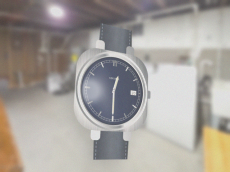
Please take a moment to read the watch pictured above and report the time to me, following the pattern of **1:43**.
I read **12:30**
